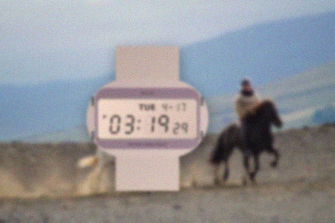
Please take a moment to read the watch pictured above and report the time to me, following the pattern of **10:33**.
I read **3:19**
